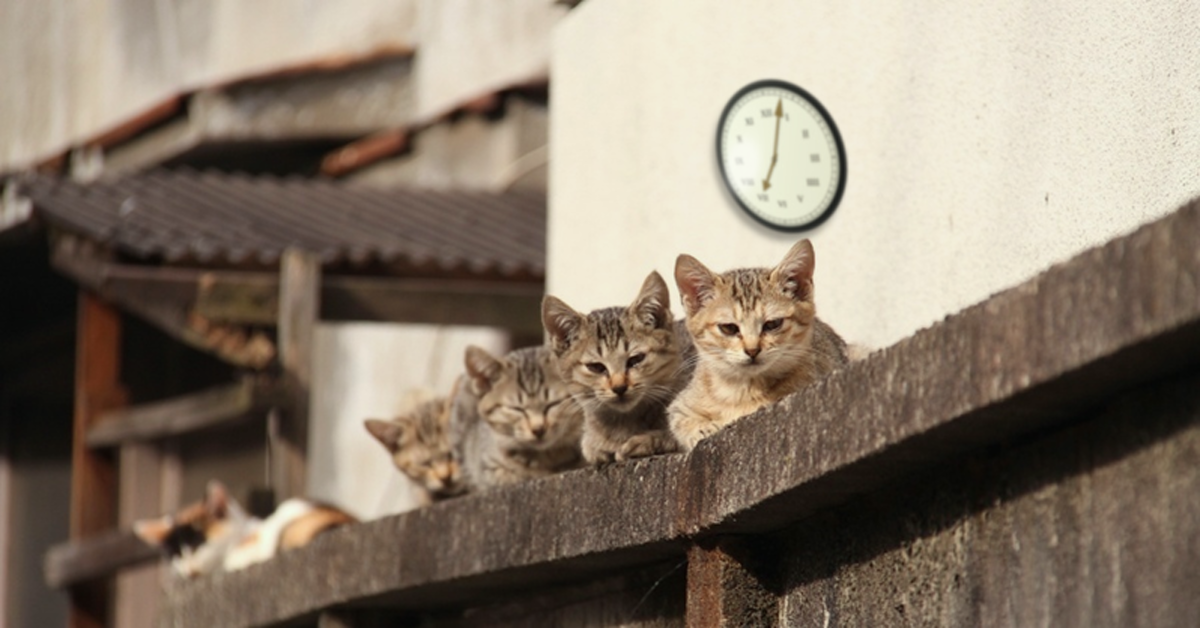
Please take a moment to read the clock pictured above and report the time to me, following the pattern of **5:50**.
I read **7:03**
